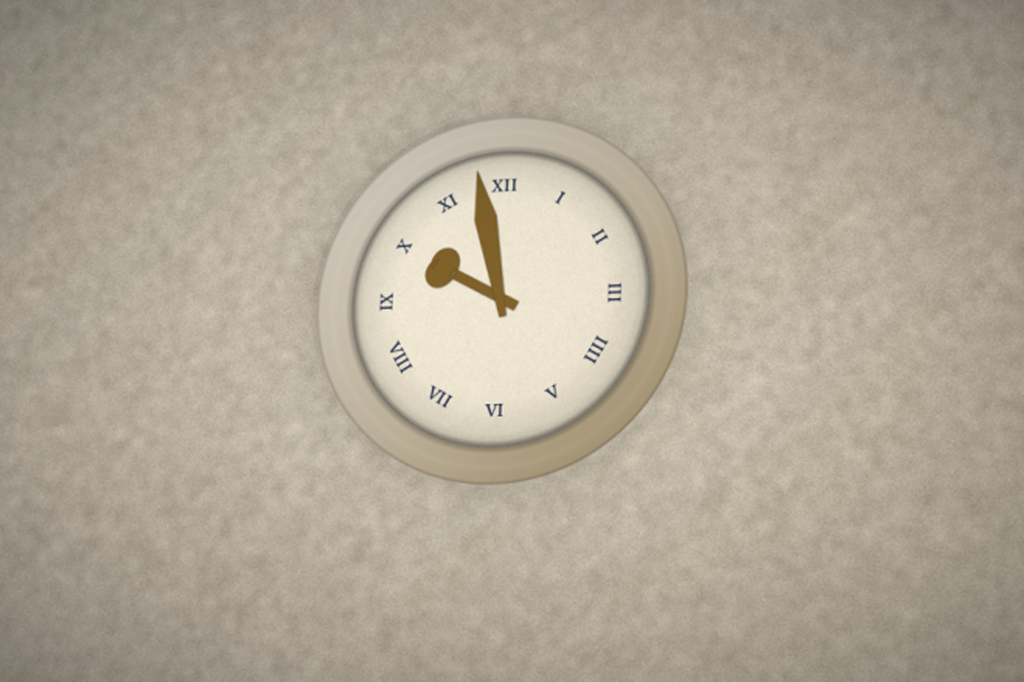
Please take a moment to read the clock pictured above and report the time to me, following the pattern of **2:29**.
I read **9:58**
